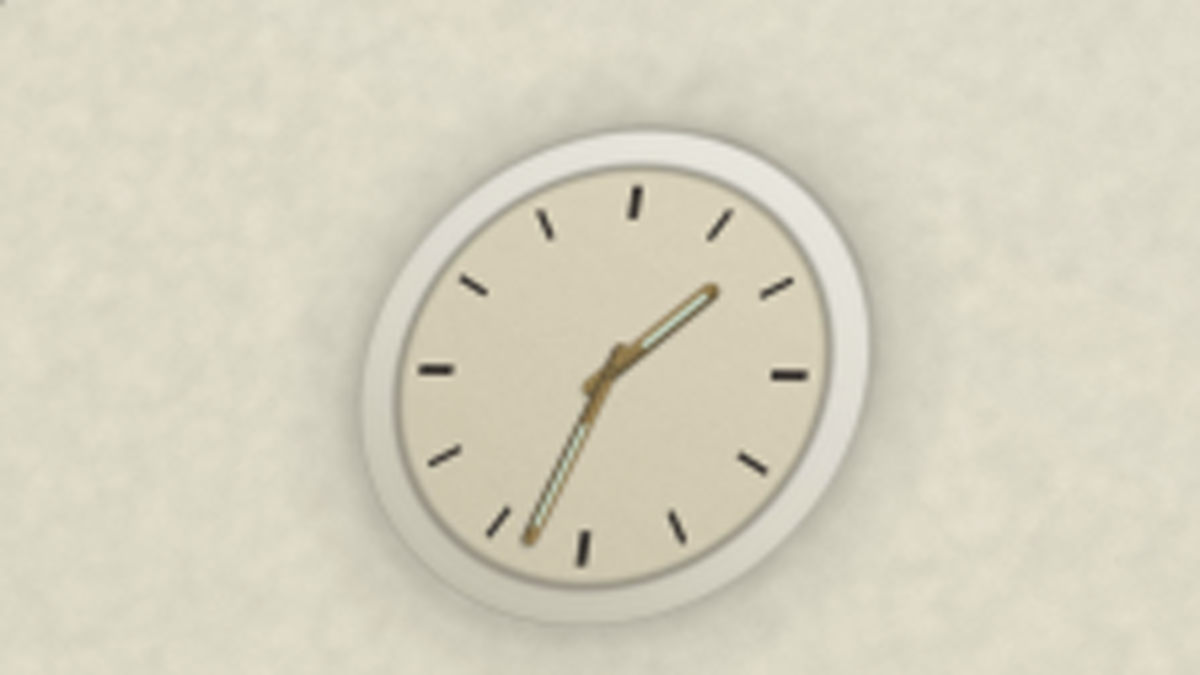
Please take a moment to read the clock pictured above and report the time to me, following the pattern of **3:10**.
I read **1:33**
